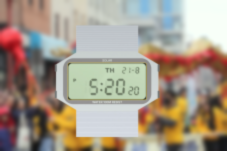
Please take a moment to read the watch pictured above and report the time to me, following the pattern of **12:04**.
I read **5:20**
